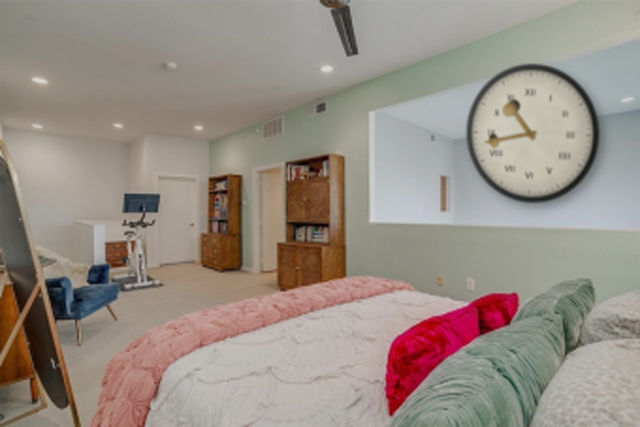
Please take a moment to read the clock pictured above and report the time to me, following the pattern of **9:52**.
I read **10:43**
